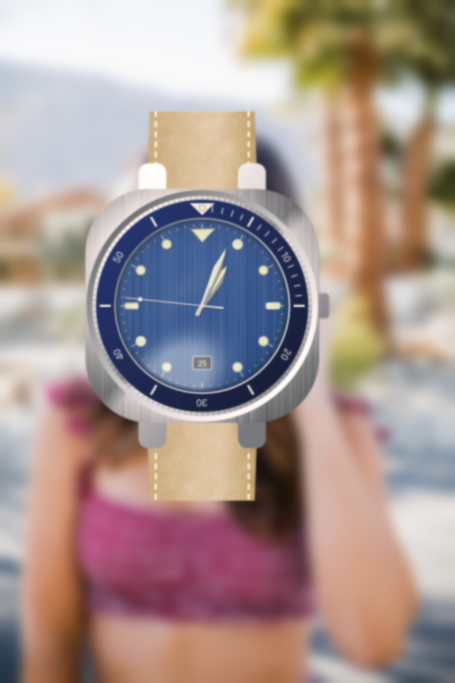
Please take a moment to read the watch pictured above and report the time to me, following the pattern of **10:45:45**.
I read **1:03:46**
